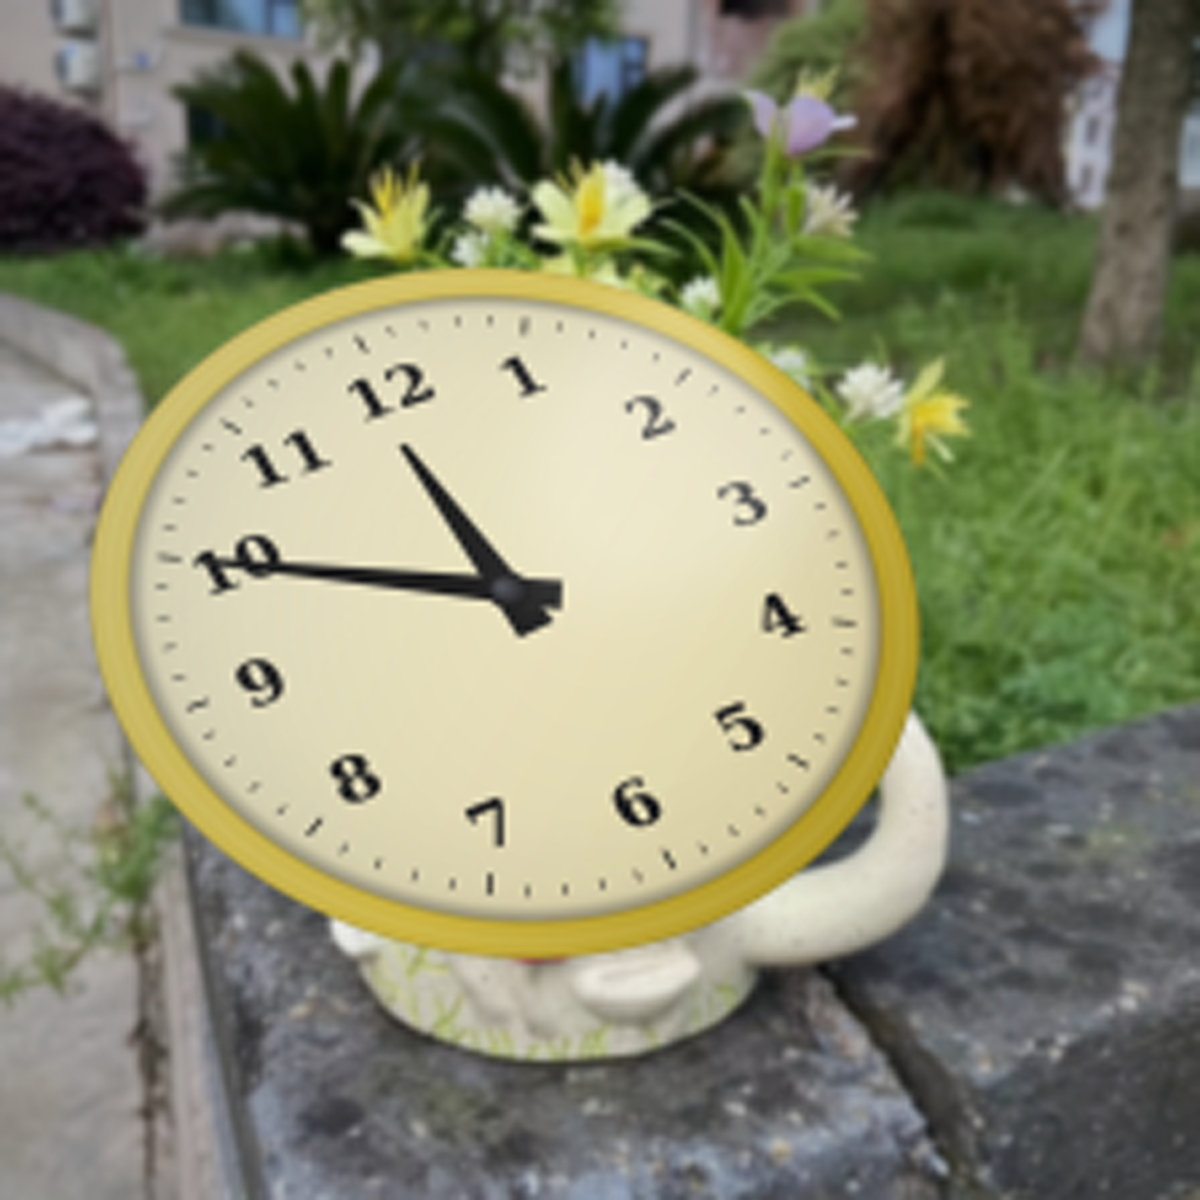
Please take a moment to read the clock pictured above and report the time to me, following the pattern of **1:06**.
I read **11:50**
